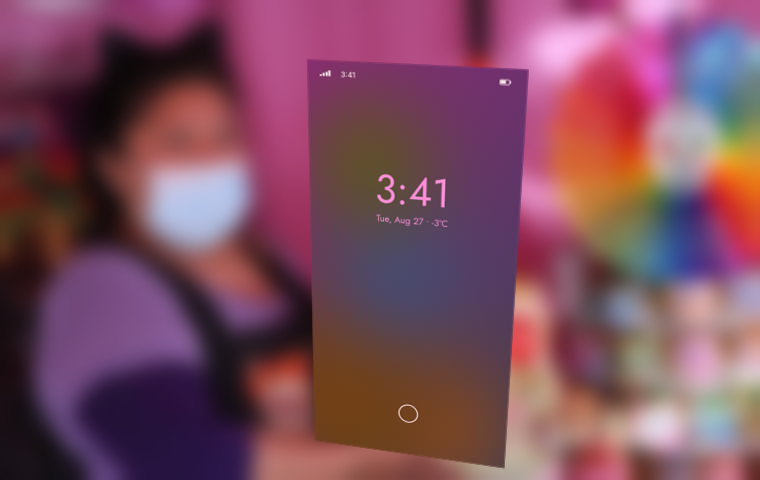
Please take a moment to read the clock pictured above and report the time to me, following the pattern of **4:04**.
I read **3:41**
